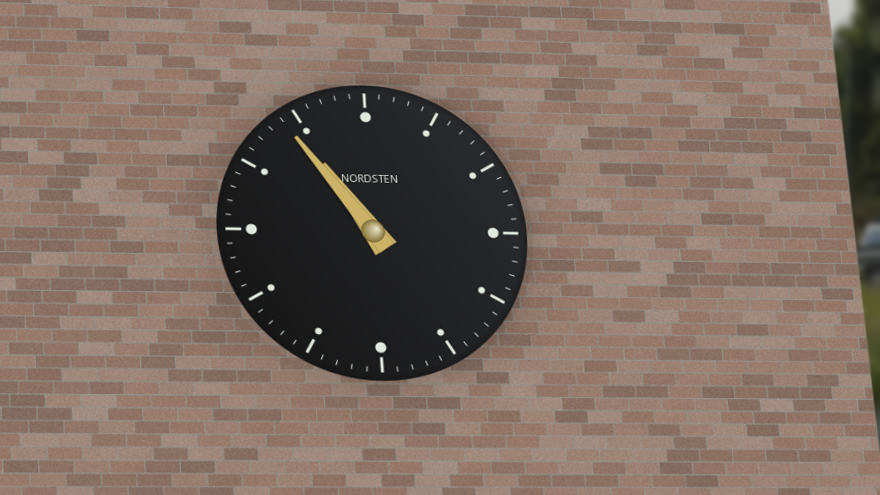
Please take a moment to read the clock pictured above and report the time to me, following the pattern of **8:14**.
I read **10:54**
